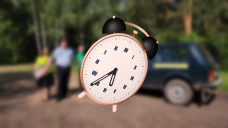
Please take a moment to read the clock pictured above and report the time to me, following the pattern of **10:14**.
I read **5:36**
